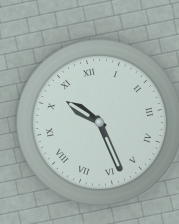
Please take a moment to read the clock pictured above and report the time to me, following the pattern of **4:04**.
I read **10:28**
